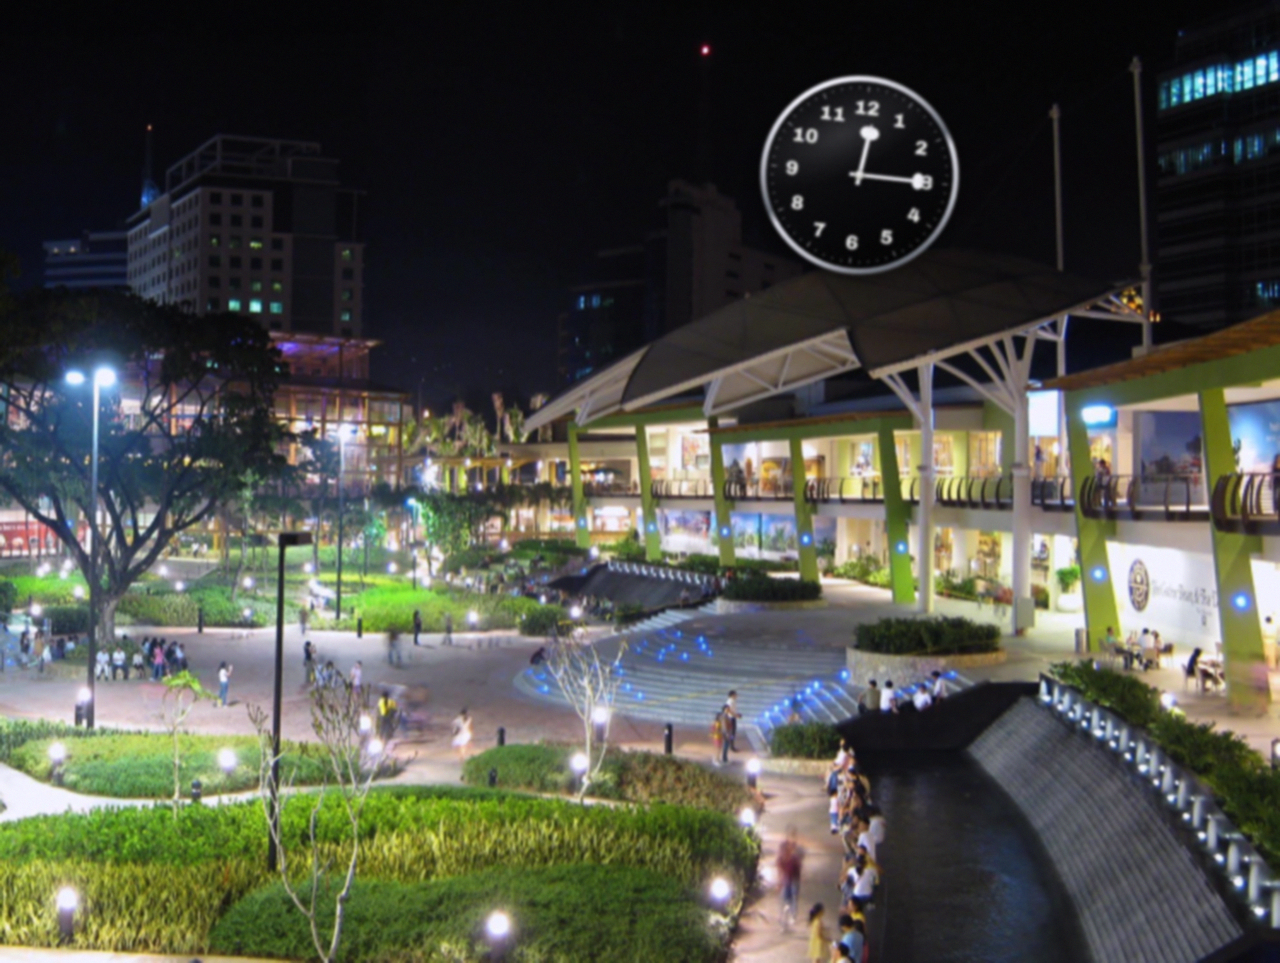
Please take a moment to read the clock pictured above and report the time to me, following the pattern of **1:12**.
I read **12:15**
